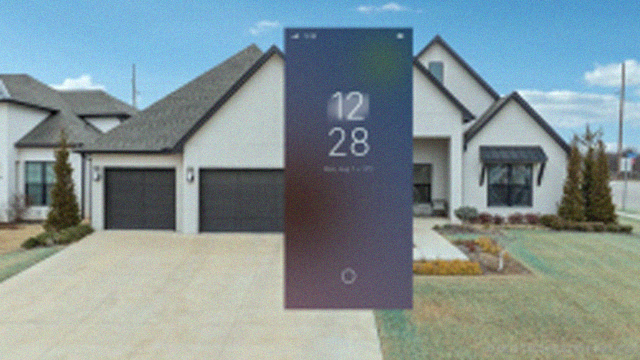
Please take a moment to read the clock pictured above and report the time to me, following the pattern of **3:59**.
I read **12:28**
